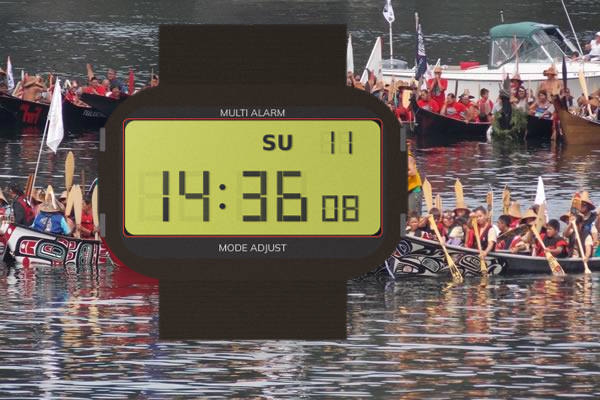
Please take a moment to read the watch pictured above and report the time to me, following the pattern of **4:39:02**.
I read **14:36:08**
